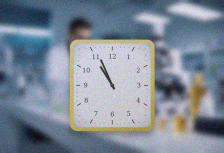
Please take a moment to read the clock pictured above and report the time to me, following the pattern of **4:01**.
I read **10:56**
